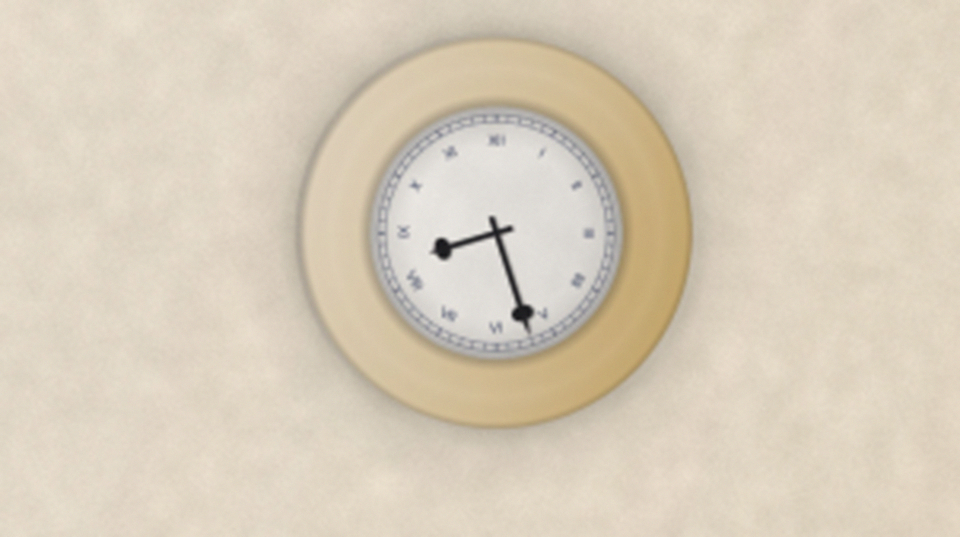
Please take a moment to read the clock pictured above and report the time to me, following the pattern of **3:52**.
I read **8:27**
